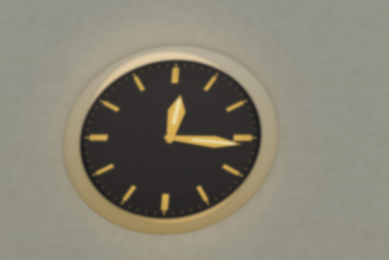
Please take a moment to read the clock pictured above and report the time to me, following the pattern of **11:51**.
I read **12:16**
